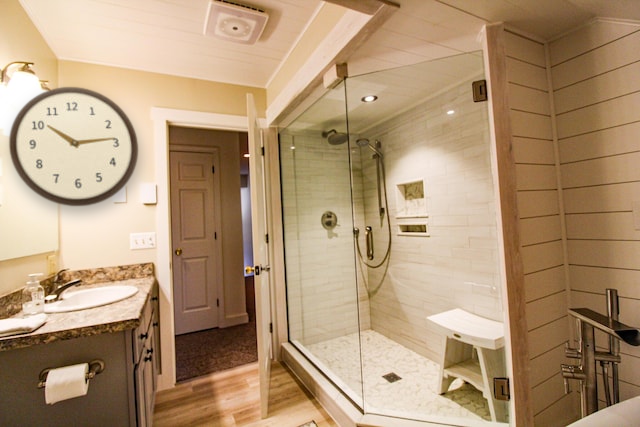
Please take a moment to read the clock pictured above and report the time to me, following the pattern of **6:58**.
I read **10:14**
